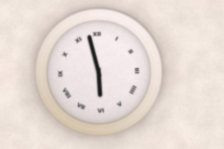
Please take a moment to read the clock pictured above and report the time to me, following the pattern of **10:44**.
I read **5:58**
